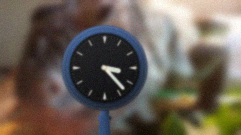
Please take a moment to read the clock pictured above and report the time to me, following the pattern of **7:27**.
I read **3:23**
